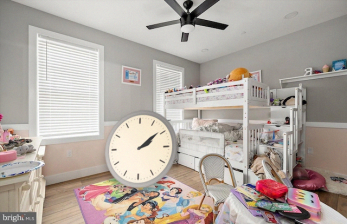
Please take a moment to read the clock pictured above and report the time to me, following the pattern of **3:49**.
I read **2:09**
